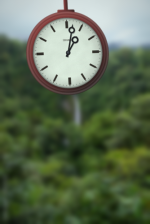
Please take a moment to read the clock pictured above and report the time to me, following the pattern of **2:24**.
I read **1:02**
